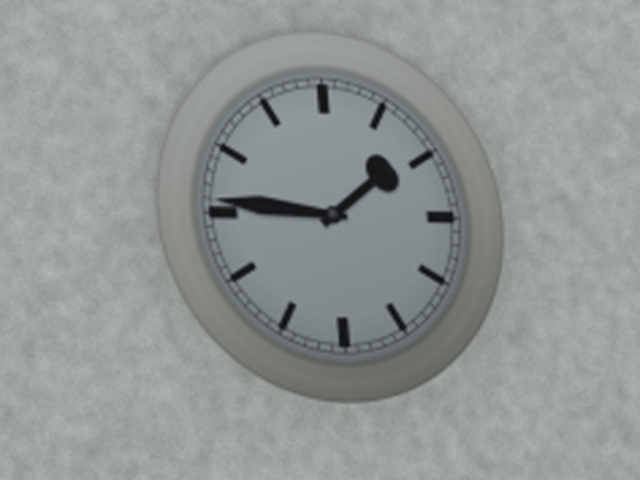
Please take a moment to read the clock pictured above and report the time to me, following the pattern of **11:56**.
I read **1:46**
